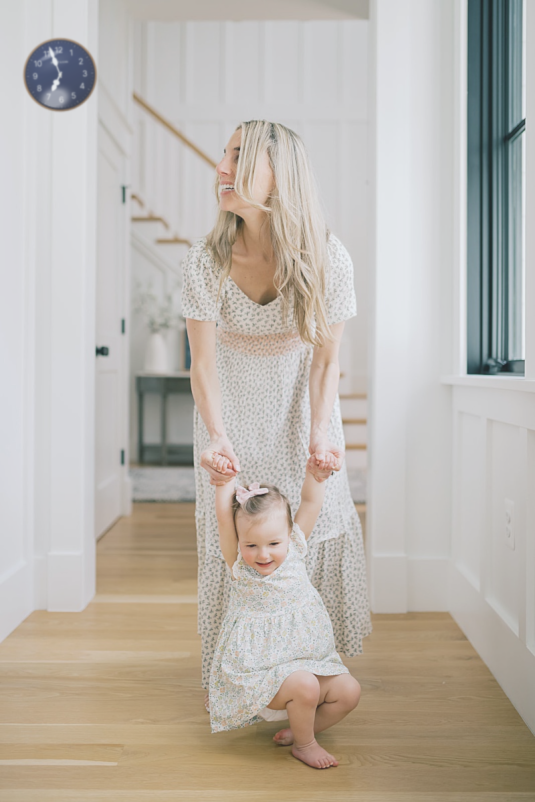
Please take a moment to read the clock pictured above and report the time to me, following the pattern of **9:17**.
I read **6:57**
